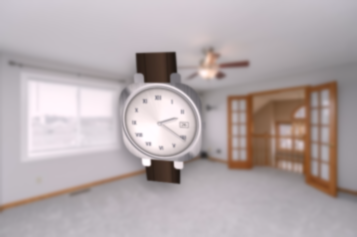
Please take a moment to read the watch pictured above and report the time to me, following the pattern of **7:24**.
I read **2:21**
